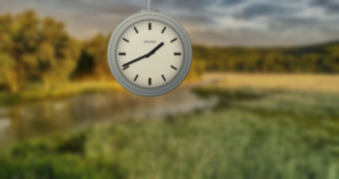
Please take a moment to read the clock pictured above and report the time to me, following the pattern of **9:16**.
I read **1:41**
